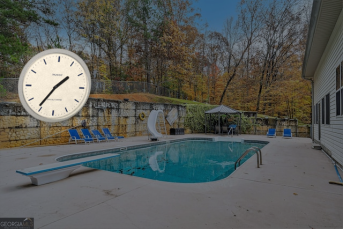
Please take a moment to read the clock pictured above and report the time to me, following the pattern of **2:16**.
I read **1:36**
